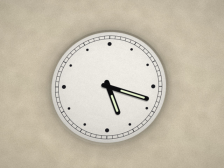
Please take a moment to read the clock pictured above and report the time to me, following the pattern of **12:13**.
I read **5:18**
